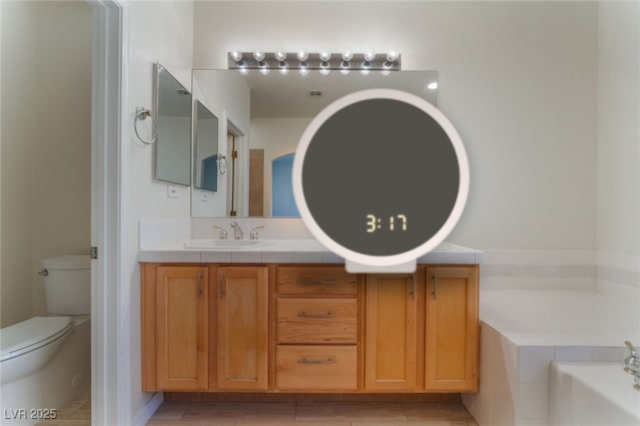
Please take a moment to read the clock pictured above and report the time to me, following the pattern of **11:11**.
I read **3:17**
